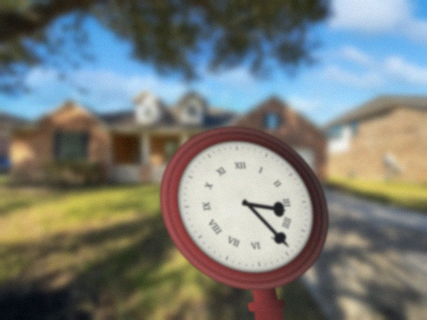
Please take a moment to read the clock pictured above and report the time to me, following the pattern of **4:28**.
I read **3:24**
